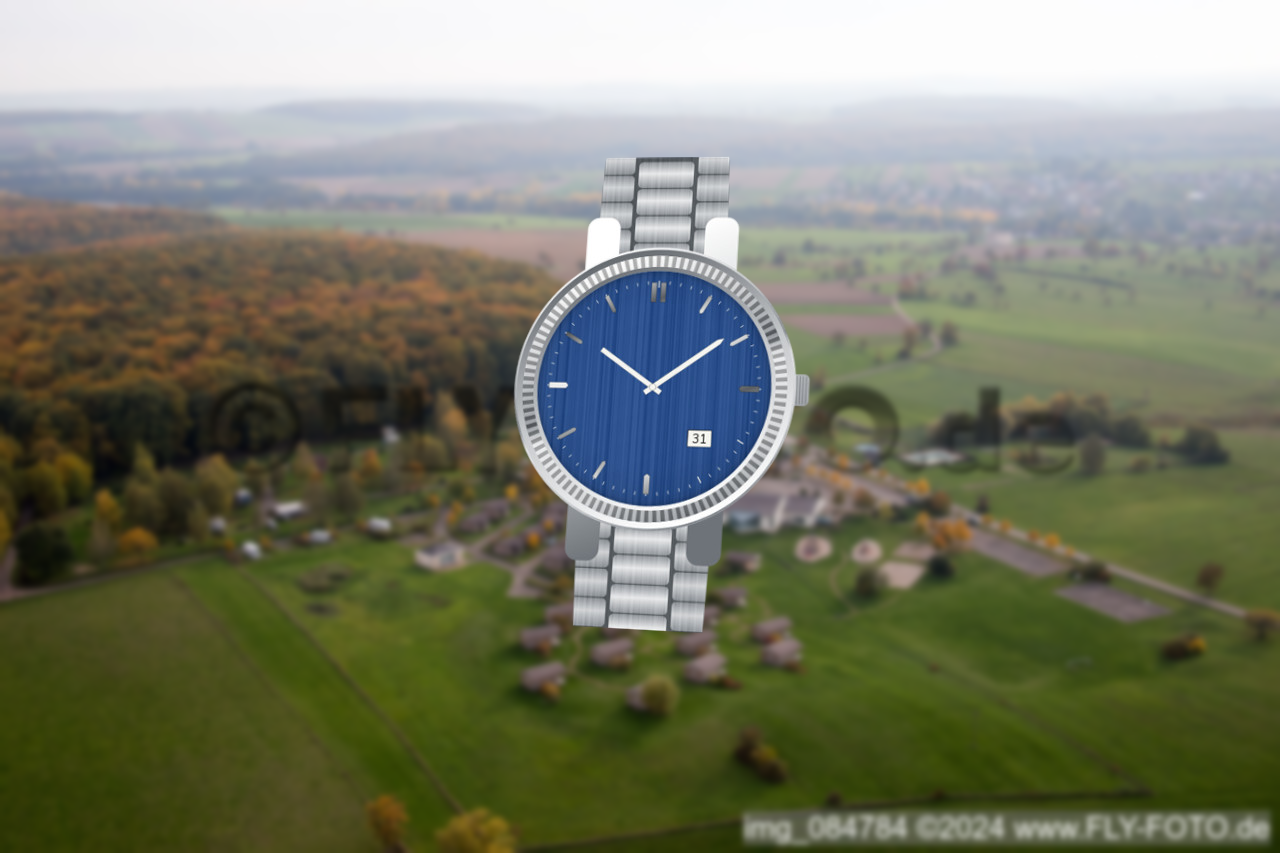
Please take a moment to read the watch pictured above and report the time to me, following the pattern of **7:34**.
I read **10:09**
